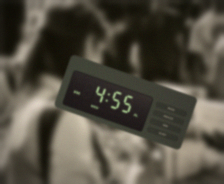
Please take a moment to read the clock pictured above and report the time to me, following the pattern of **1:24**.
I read **4:55**
